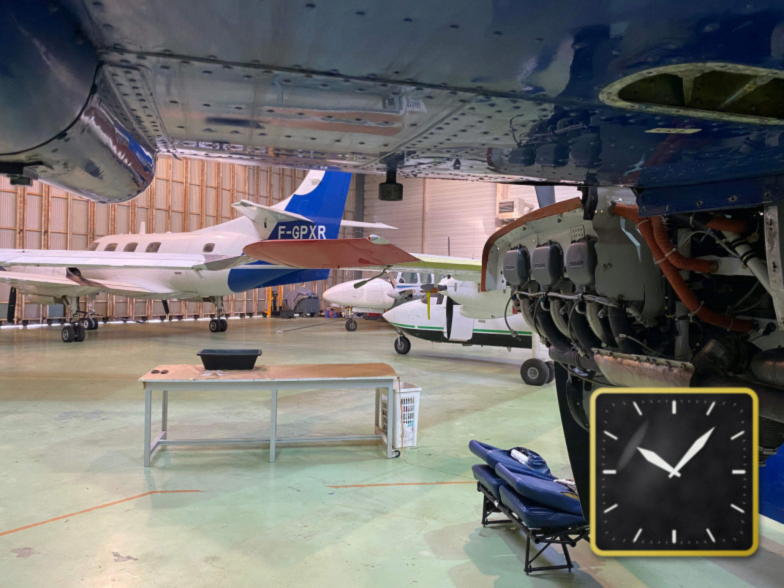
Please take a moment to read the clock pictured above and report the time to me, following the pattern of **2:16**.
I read **10:07**
